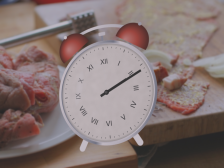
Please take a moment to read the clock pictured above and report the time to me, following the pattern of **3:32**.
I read **2:11**
